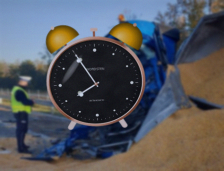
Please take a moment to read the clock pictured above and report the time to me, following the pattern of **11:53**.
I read **7:55**
